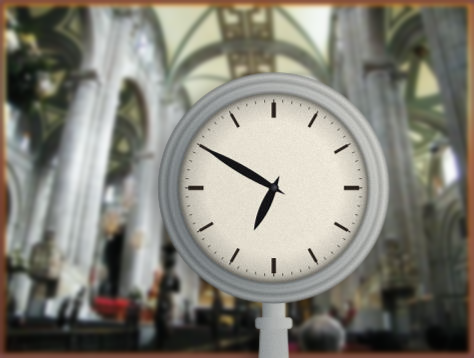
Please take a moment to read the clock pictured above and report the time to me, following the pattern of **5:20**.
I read **6:50**
